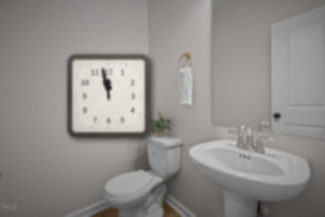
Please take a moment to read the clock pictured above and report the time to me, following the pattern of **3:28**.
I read **11:58**
